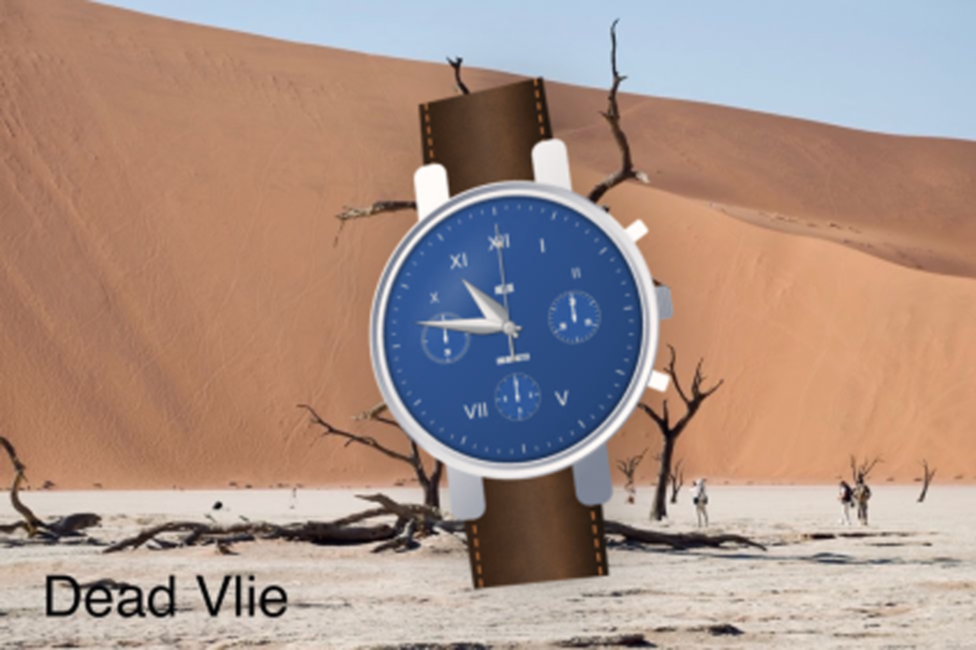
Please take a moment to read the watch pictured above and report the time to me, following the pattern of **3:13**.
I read **10:47**
